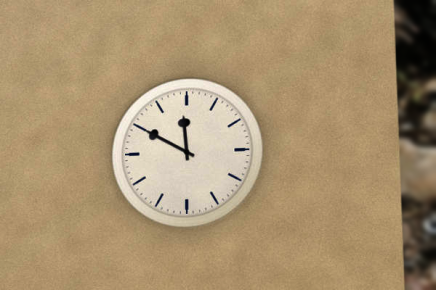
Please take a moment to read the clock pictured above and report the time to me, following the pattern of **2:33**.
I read **11:50**
